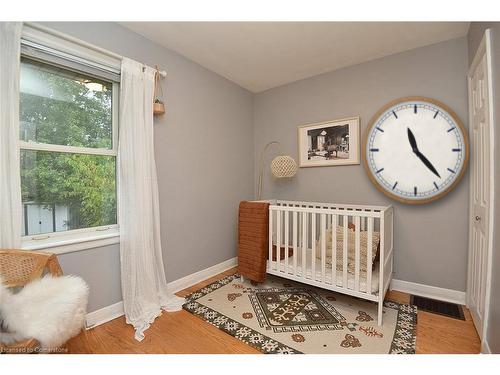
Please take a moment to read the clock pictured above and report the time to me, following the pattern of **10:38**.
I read **11:23**
